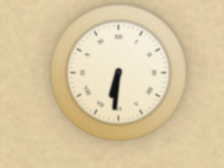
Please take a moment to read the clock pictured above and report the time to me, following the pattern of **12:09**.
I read **6:31**
